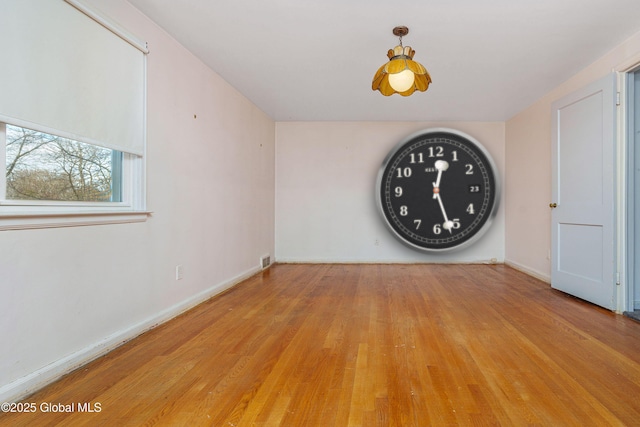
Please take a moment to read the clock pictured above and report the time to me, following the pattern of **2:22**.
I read **12:27**
